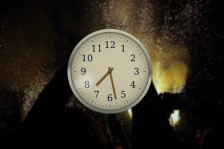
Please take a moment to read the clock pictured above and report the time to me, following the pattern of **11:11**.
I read **7:28**
